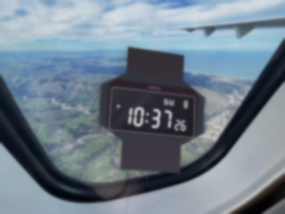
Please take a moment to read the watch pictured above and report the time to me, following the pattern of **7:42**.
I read **10:37**
